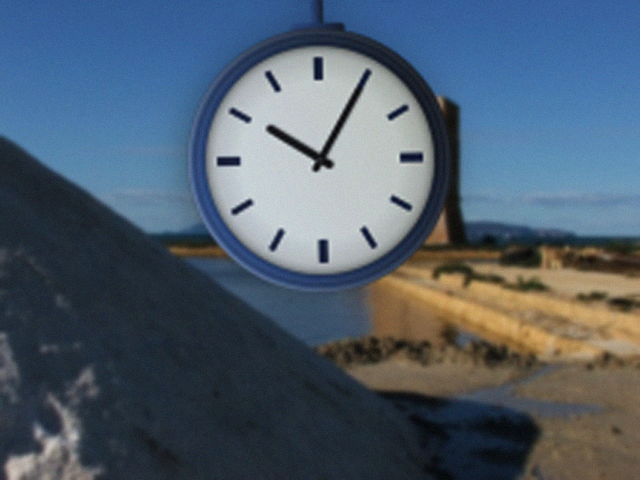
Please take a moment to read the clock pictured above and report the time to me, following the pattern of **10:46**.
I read **10:05**
